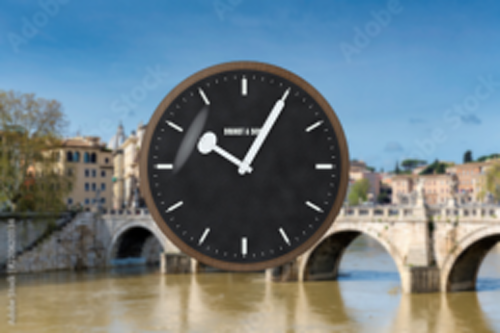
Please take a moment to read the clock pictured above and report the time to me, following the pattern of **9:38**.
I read **10:05**
